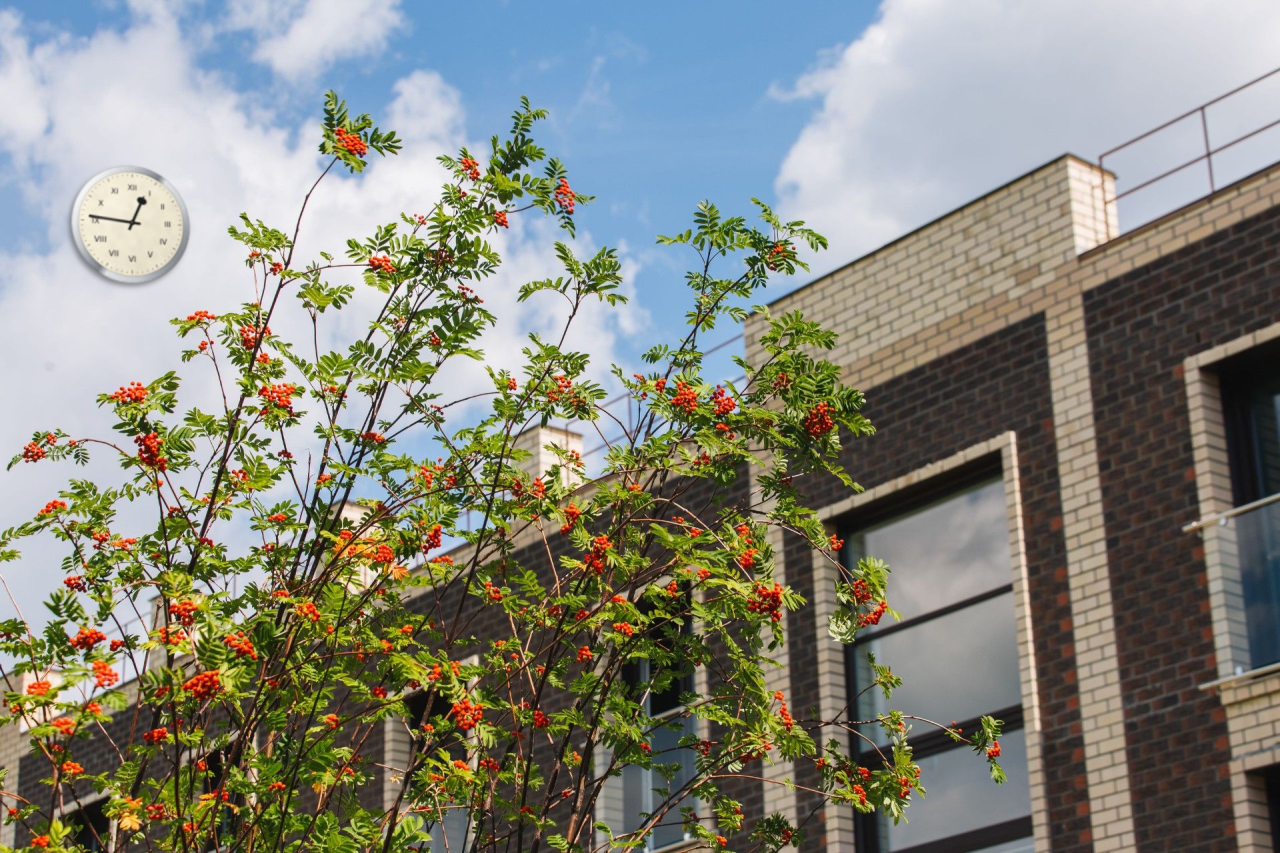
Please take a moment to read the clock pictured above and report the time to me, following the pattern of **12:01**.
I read **12:46**
